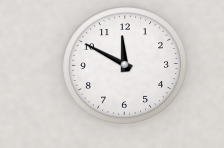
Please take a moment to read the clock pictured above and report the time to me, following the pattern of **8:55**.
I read **11:50**
